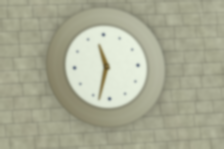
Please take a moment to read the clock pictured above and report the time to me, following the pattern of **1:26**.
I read **11:33**
